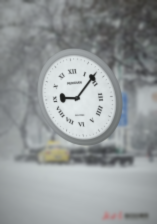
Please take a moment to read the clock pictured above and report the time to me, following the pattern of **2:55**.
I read **9:08**
